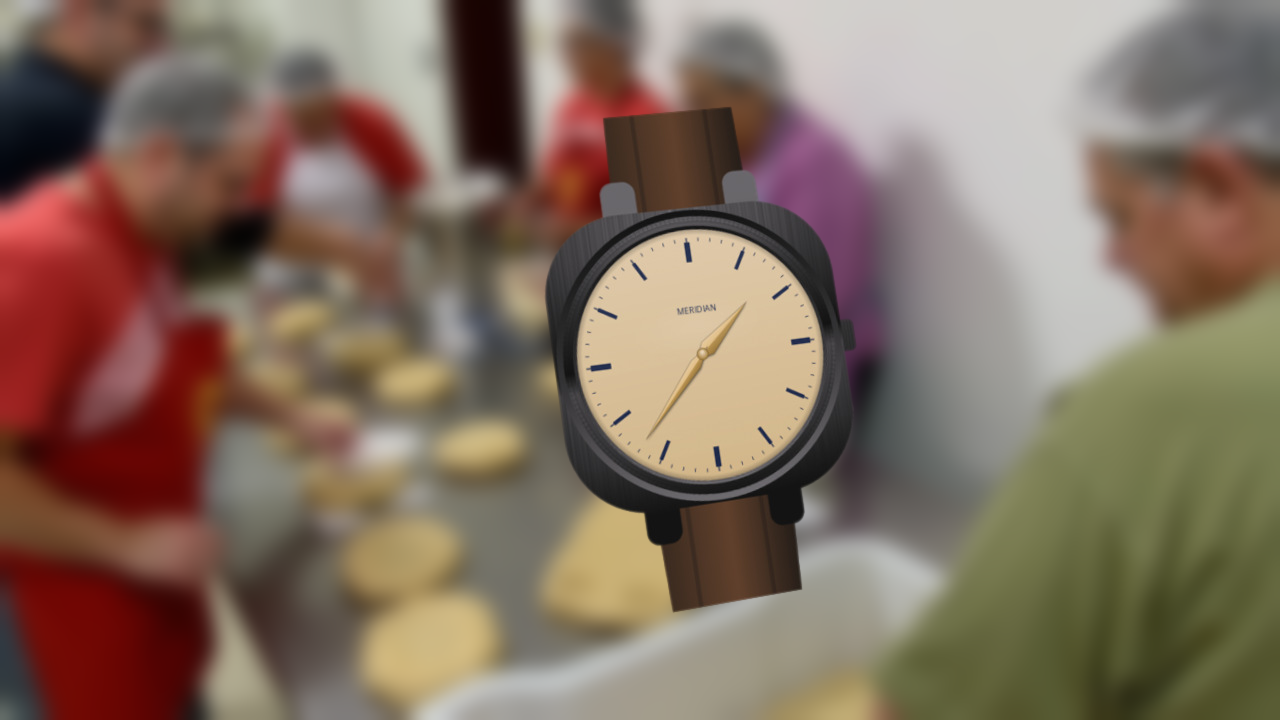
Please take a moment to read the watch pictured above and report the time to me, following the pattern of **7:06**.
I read **1:37**
